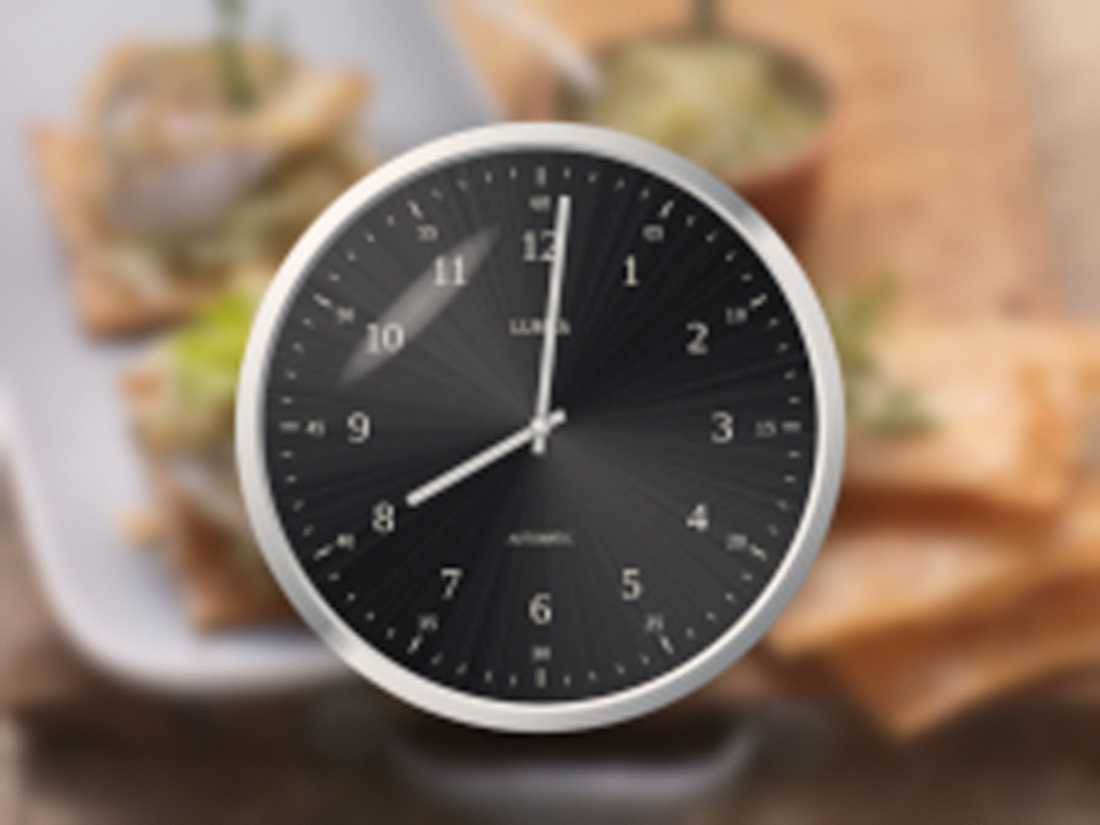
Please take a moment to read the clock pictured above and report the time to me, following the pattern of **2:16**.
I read **8:01**
